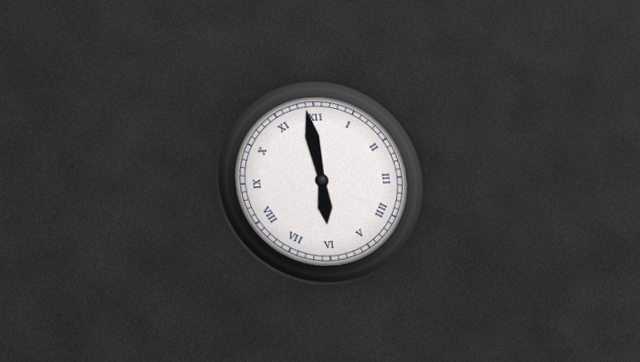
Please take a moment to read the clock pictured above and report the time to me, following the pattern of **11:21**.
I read **5:59**
